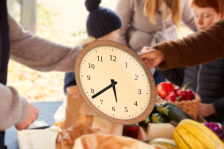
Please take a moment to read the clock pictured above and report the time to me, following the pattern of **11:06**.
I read **5:38**
